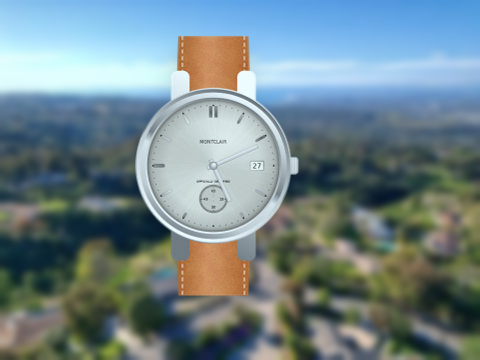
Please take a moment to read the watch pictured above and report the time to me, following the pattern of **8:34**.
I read **5:11**
